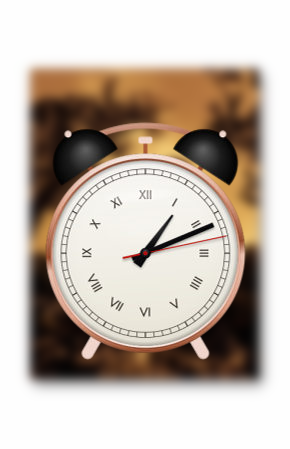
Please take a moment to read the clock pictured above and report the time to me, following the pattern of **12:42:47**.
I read **1:11:13**
